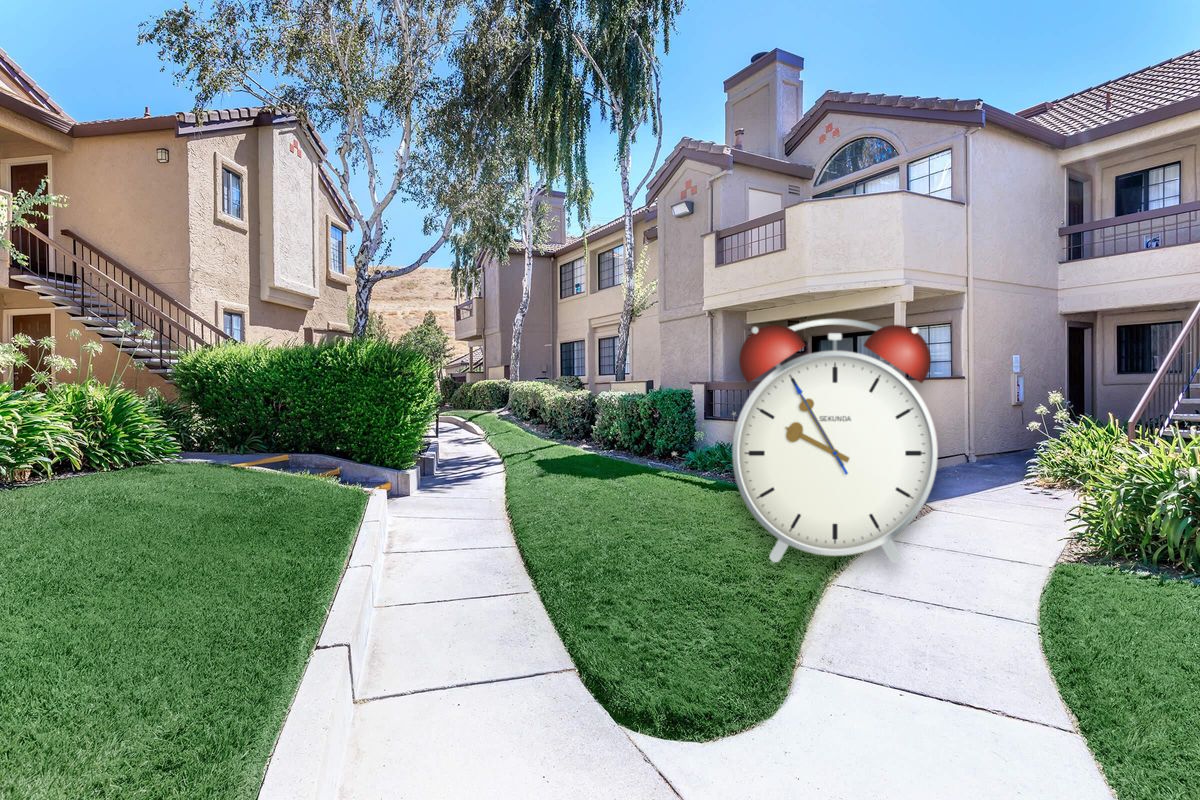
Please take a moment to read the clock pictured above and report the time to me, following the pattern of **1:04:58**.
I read **9:54:55**
